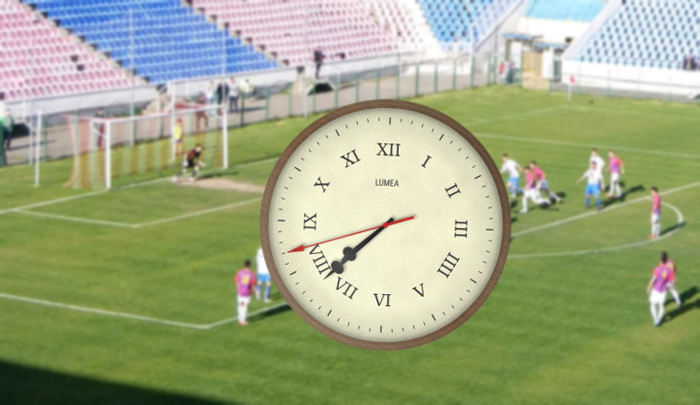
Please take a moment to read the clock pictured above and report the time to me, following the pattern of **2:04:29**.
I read **7:37:42**
